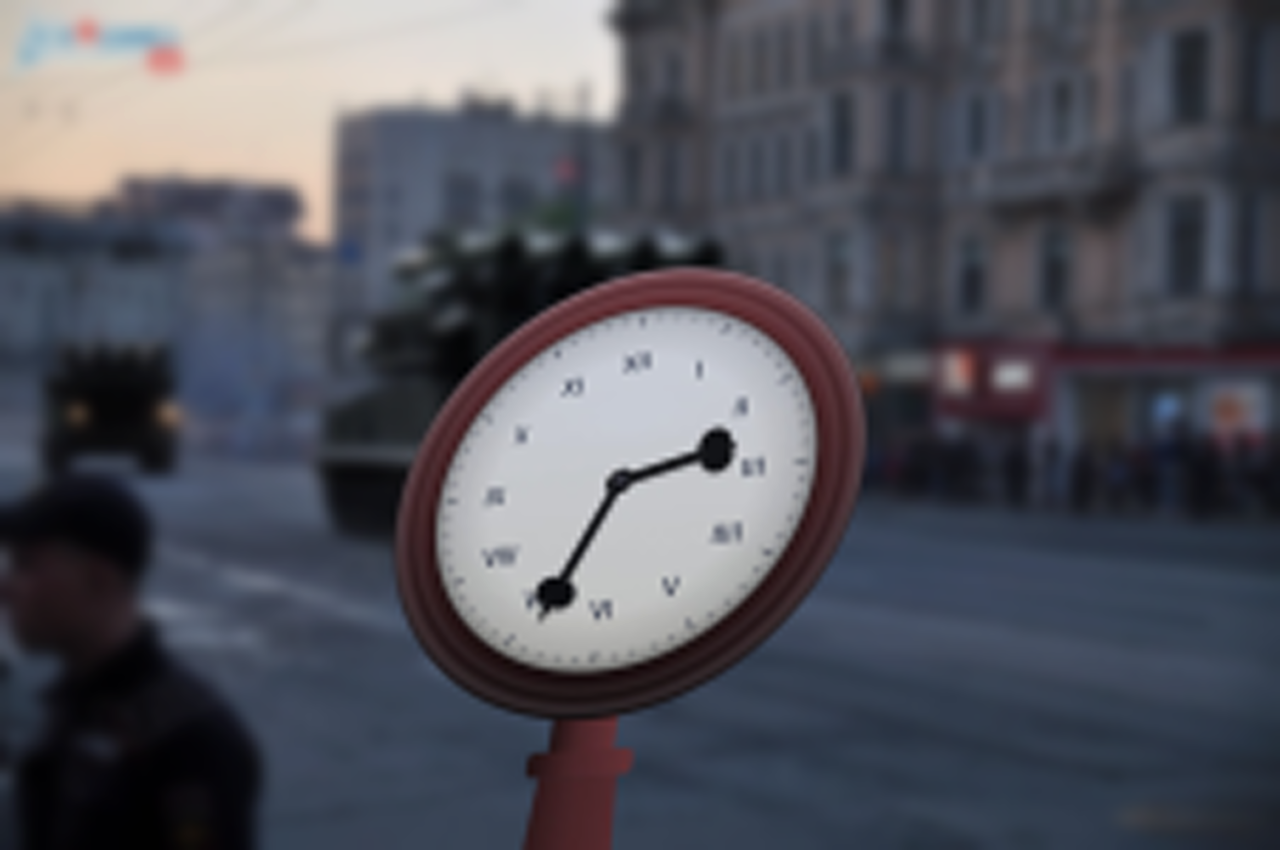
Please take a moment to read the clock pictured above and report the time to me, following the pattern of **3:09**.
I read **2:34**
